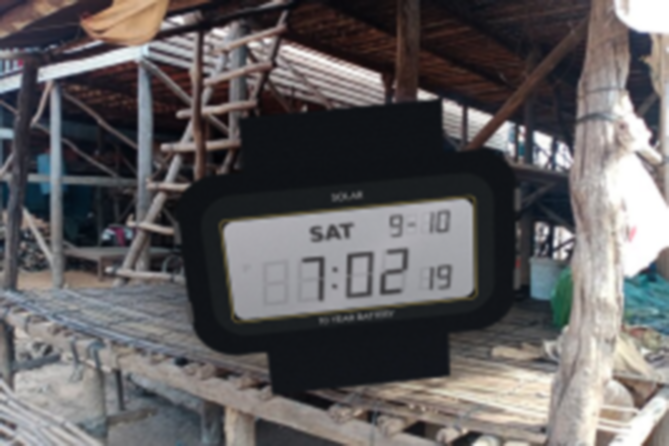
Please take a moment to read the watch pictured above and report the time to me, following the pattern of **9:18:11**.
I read **7:02:19**
